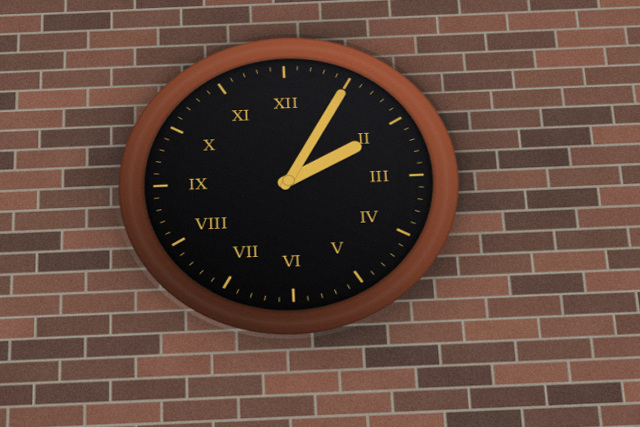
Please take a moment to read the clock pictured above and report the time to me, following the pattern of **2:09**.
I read **2:05**
